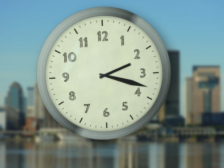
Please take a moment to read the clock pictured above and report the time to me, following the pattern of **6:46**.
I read **2:18**
